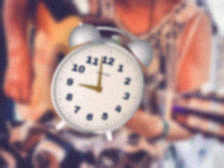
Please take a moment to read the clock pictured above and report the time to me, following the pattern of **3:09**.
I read **8:58**
